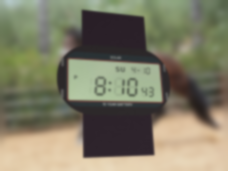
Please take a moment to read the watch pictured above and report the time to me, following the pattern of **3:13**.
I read **8:10**
